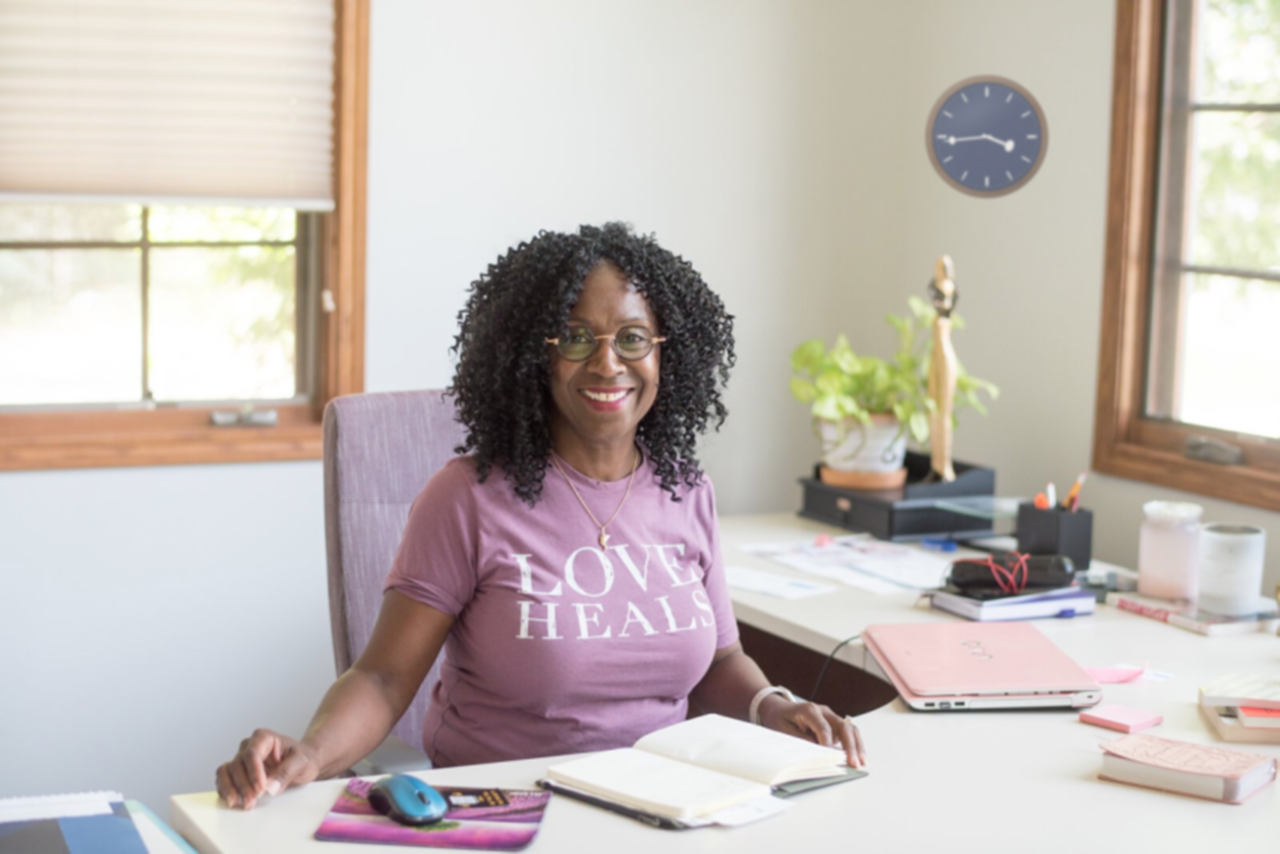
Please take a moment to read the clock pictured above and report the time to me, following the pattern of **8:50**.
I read **3:44**
